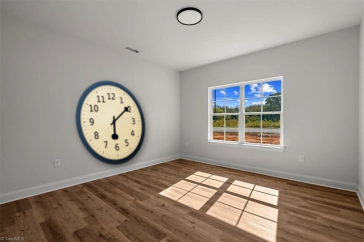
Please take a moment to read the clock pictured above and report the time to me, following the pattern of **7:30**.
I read **6:09**
